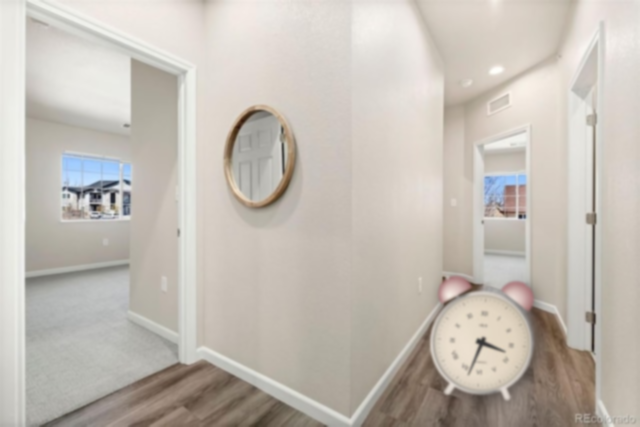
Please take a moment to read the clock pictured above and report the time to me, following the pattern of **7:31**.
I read **3:33**
